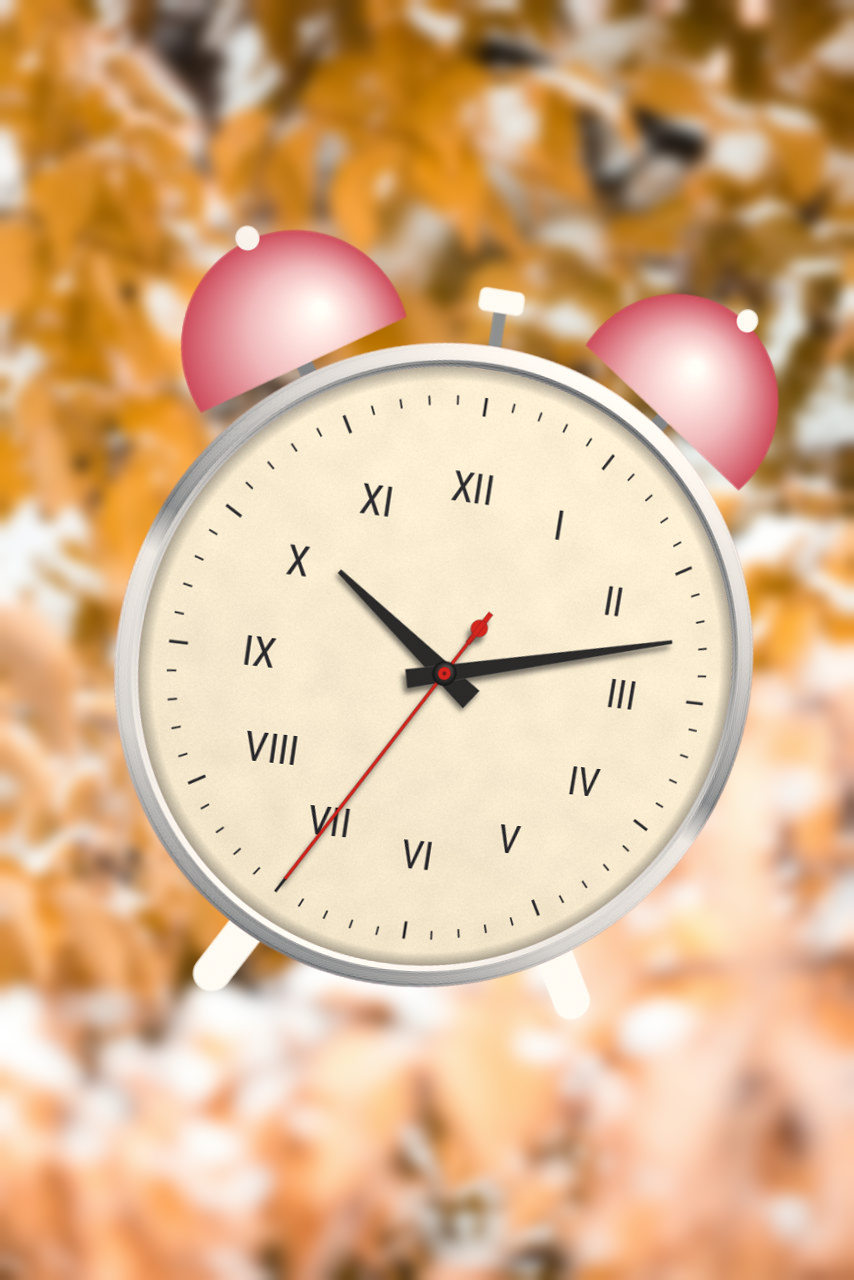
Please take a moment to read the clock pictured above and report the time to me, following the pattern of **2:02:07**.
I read **10:12:35**
